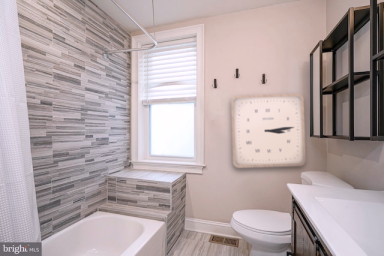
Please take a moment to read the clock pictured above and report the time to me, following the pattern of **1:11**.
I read **3:14**
